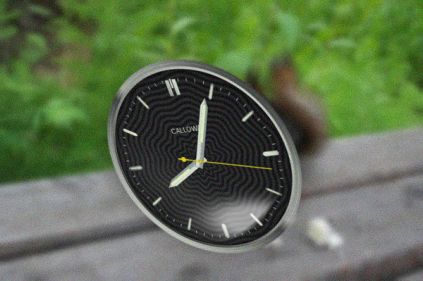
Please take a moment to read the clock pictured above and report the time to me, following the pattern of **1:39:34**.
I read **8:04:17**
